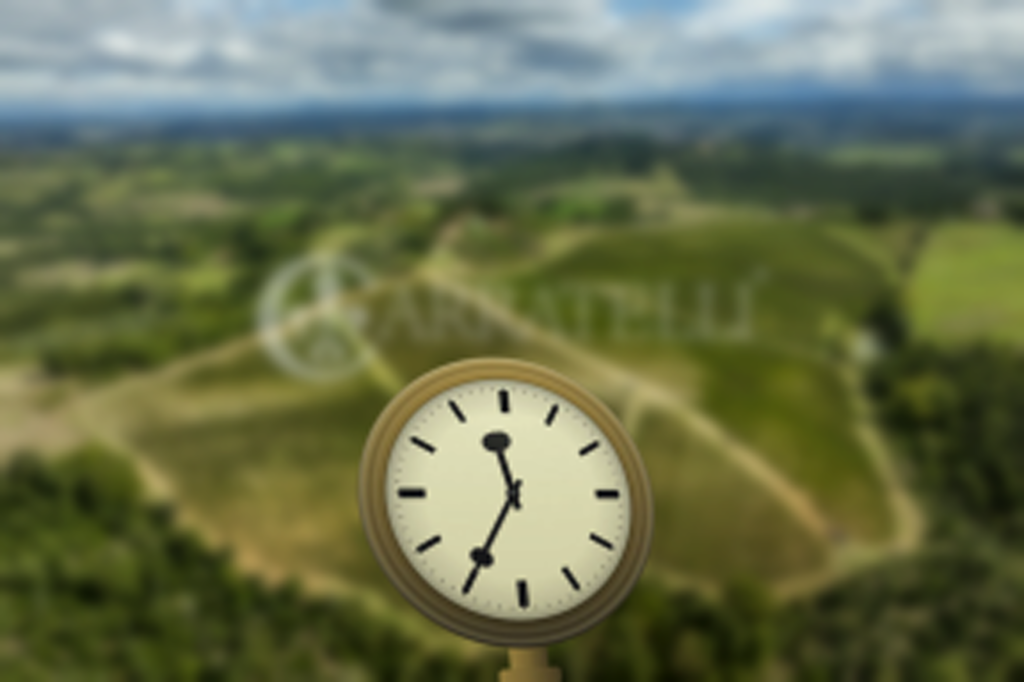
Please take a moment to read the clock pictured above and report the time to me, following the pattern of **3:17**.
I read **11:35**
